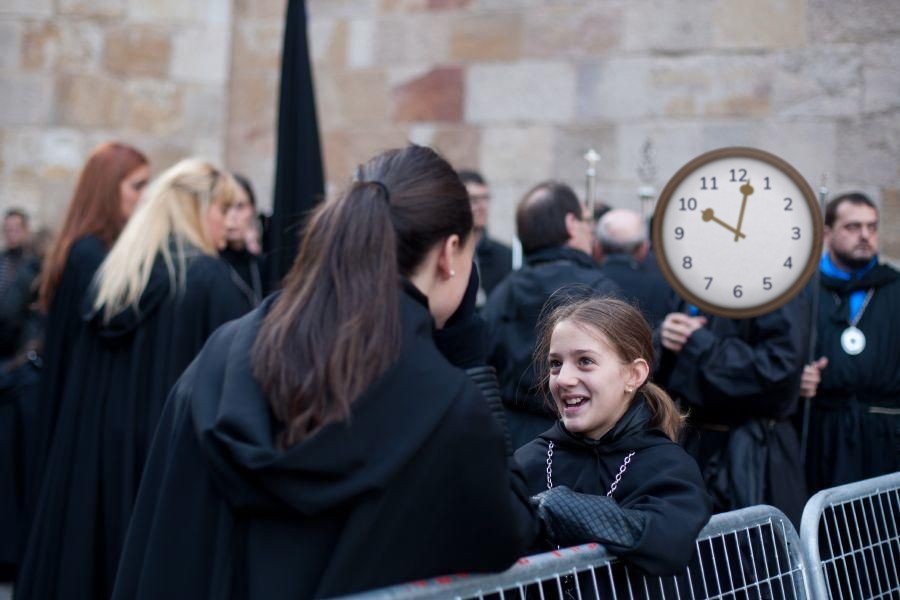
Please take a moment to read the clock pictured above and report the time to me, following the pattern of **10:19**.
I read **10:02**
